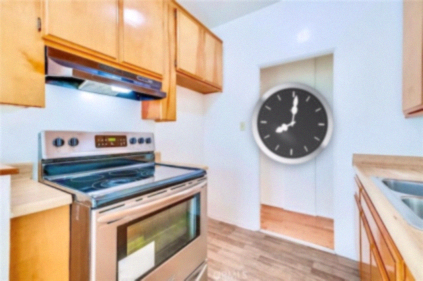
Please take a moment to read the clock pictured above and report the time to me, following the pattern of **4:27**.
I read **8:01**
